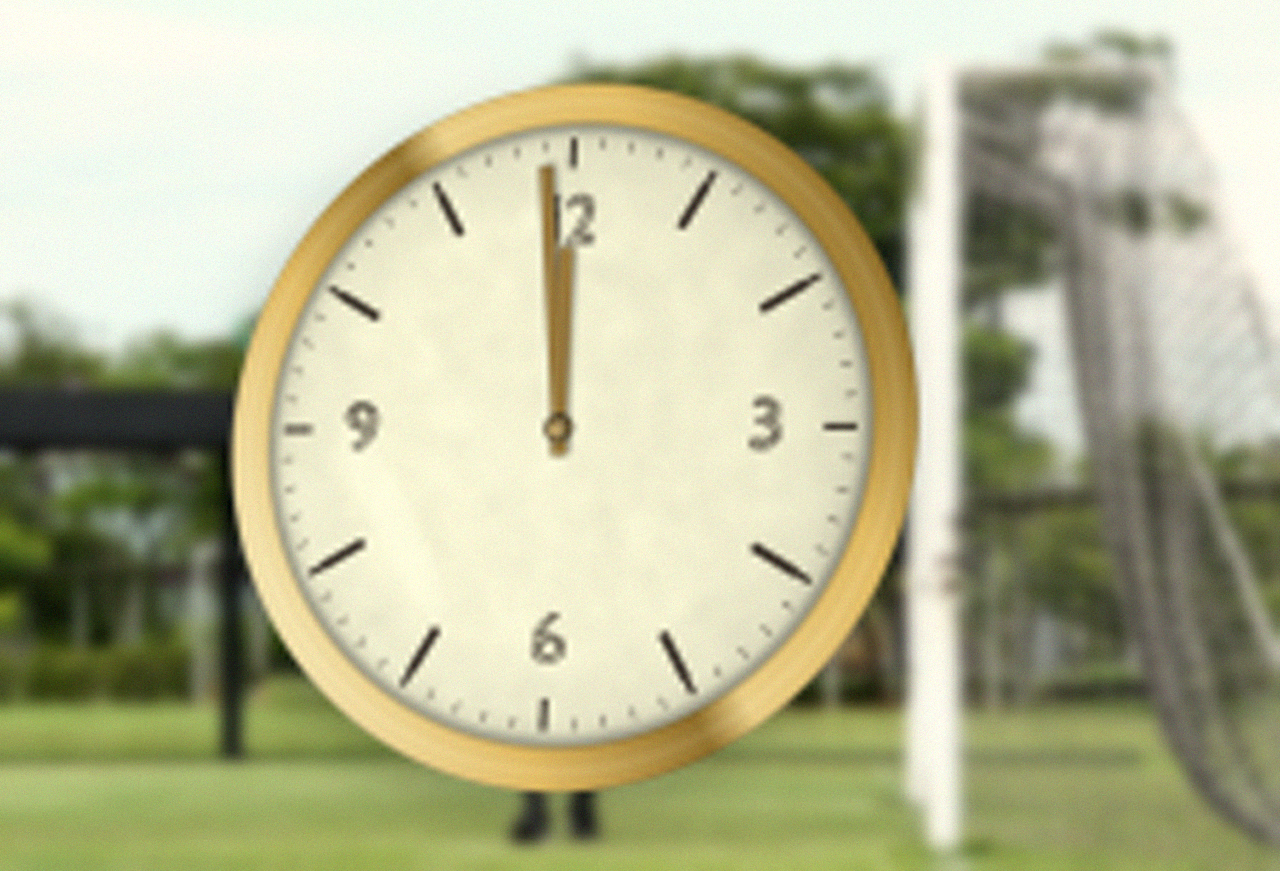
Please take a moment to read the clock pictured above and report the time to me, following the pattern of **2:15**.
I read **11:59**
